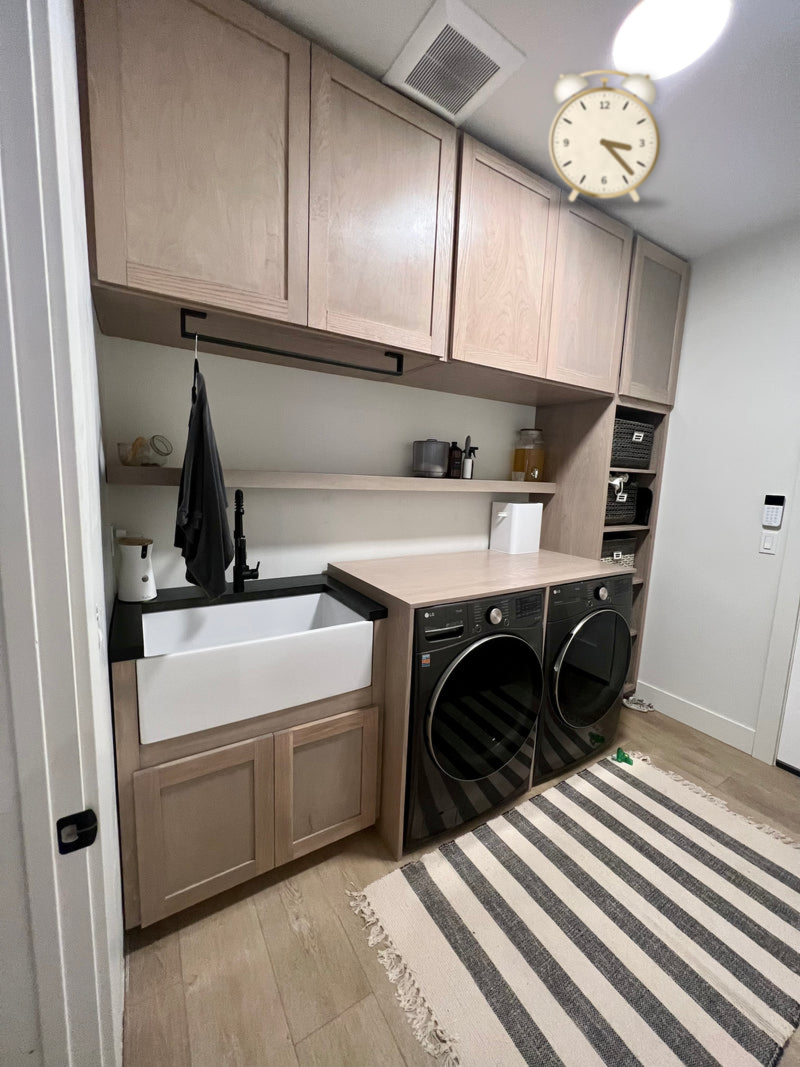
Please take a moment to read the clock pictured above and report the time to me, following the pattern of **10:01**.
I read **3:23**
